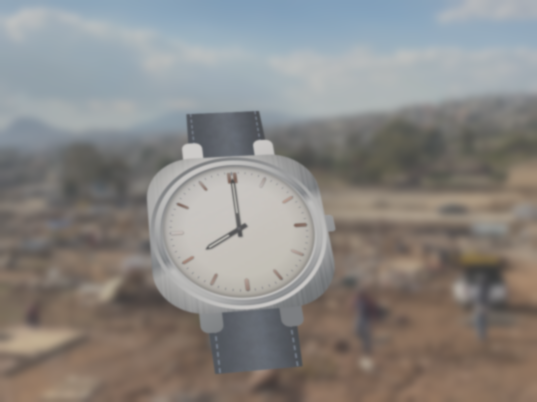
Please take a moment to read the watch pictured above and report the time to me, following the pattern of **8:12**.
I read **8:00**
